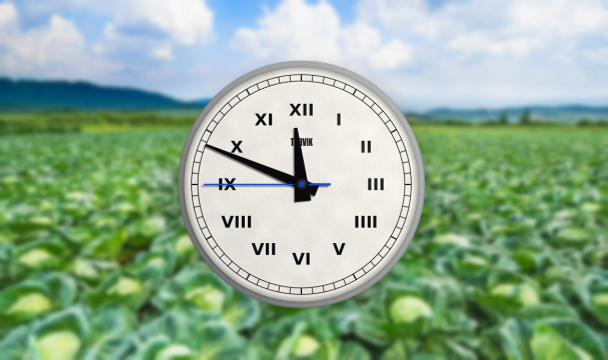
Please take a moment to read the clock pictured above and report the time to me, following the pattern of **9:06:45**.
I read **11:48:45**
